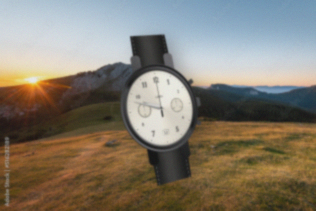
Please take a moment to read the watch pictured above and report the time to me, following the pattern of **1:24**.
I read **9:48**
